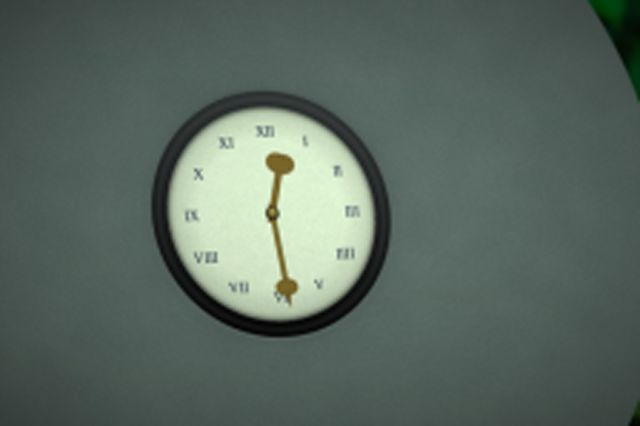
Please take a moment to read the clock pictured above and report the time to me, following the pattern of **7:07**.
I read **12:29**
